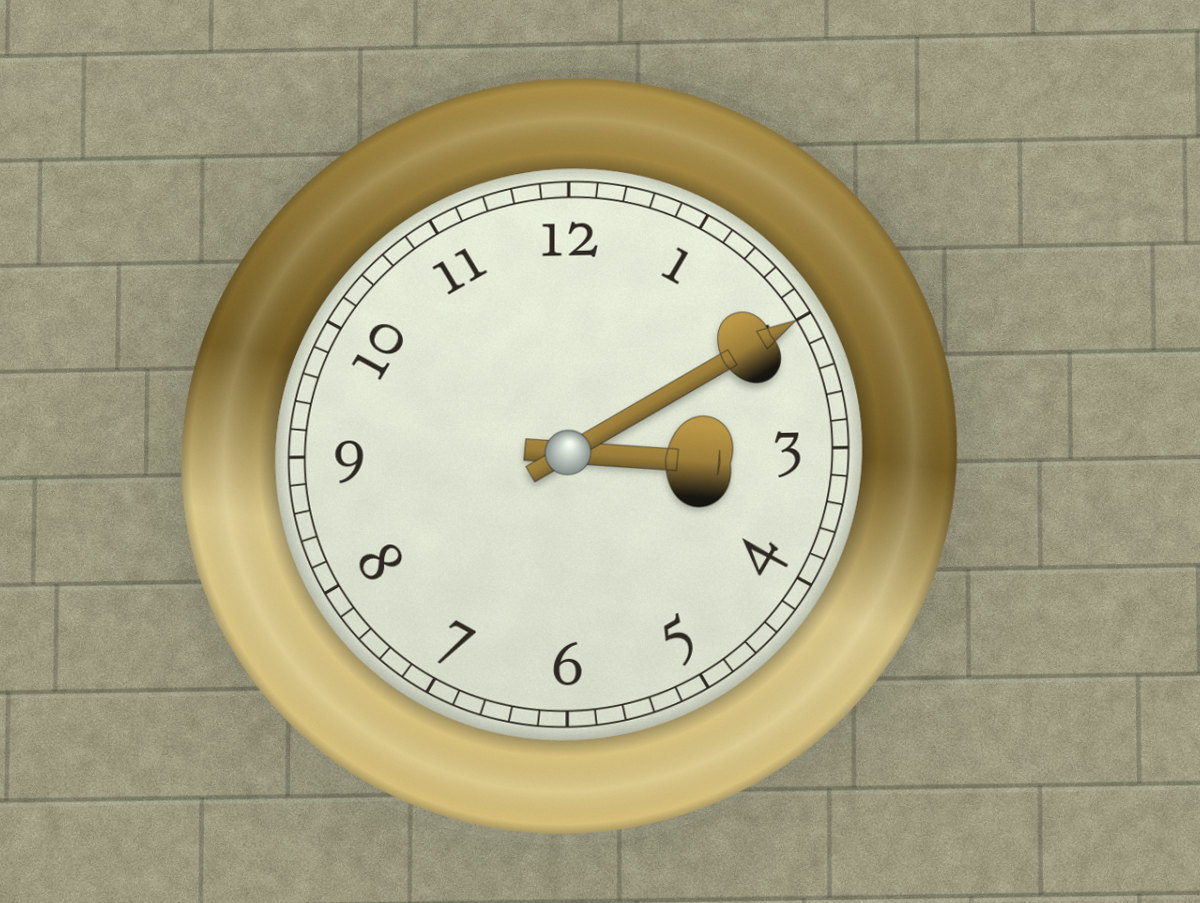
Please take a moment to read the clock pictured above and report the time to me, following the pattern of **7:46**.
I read **3:10**
